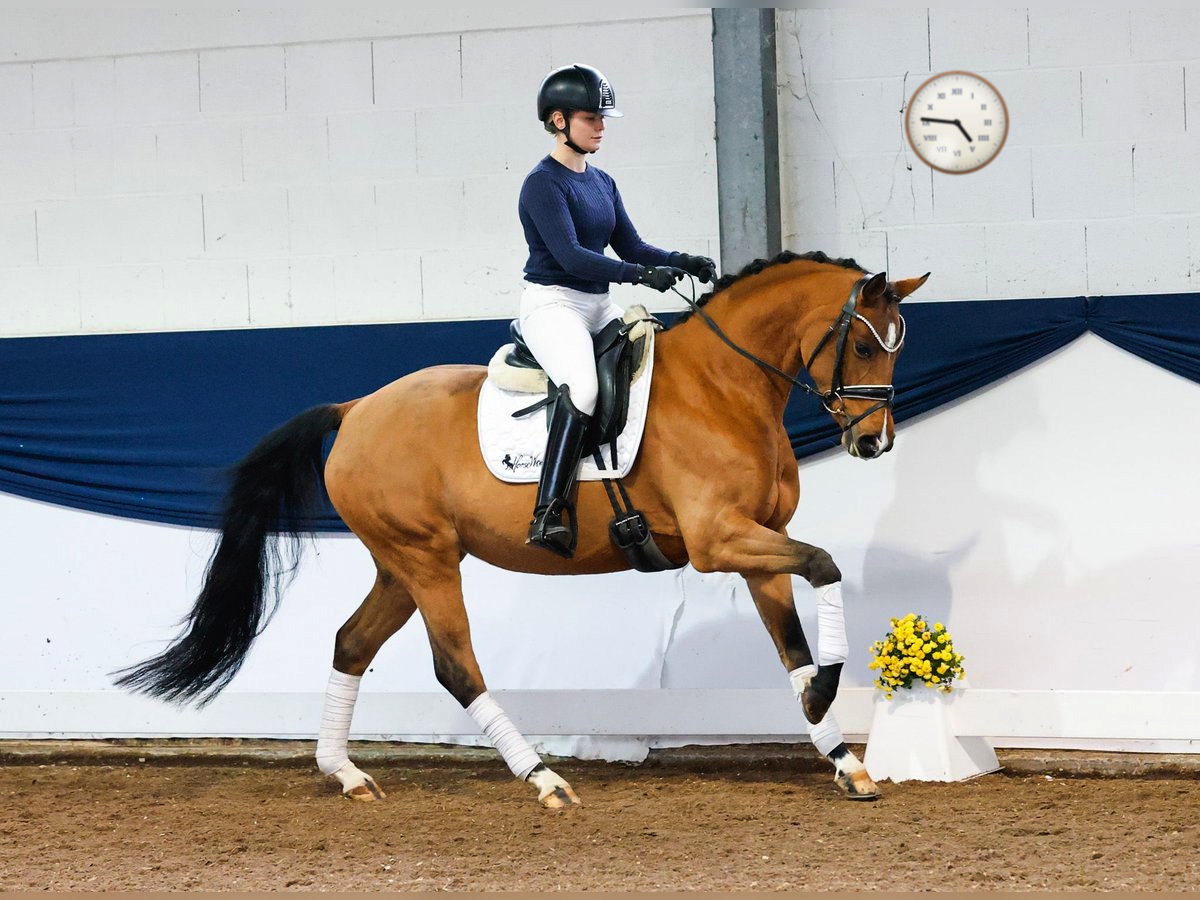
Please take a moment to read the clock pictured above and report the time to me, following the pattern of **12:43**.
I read **4:46**
